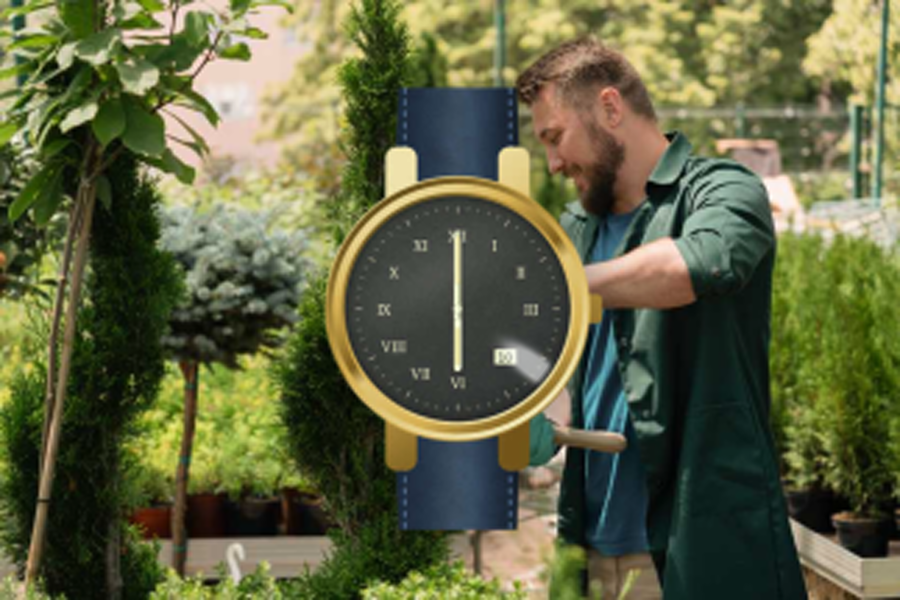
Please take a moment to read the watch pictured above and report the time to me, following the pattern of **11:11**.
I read **6:00**
